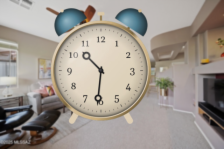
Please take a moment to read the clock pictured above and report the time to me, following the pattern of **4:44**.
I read **10:31**
